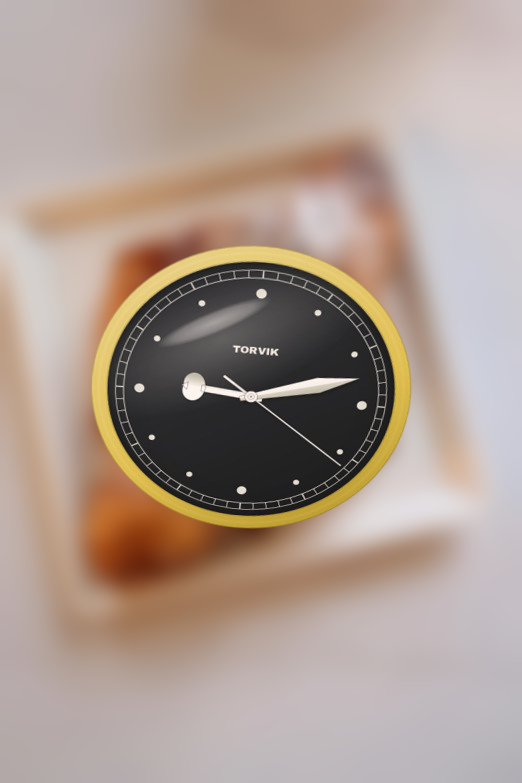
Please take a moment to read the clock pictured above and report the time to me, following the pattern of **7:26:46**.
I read **9:12:21**
